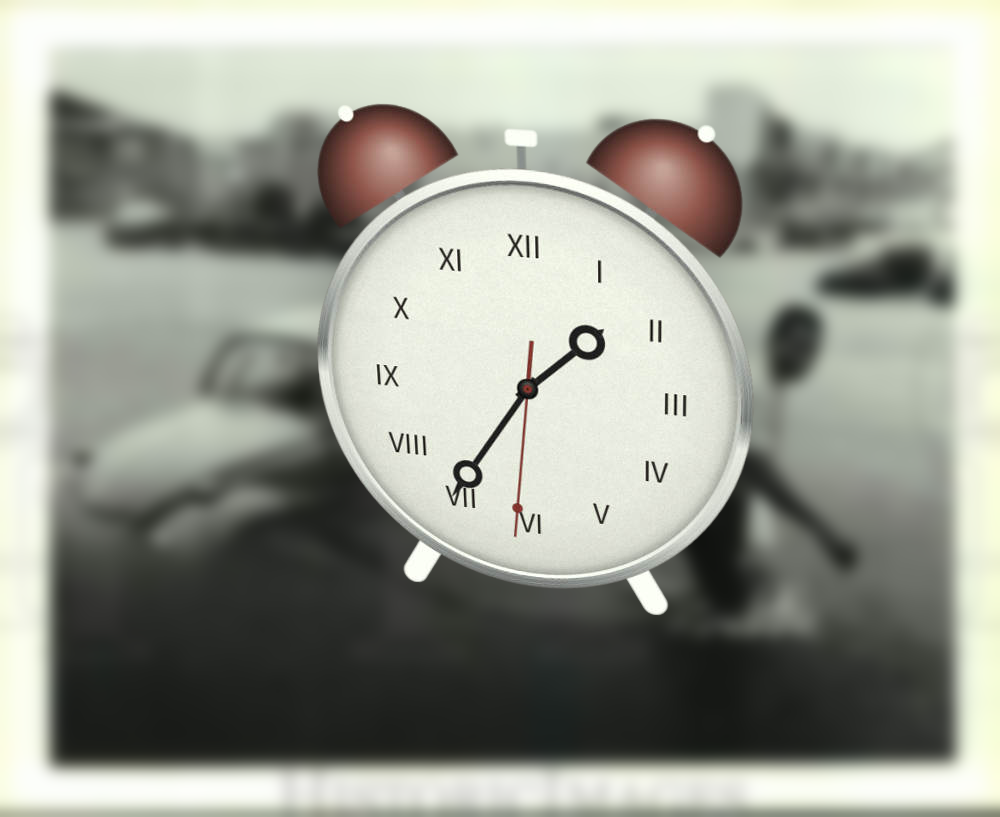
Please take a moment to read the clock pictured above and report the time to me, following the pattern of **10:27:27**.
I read **1:35:31**
